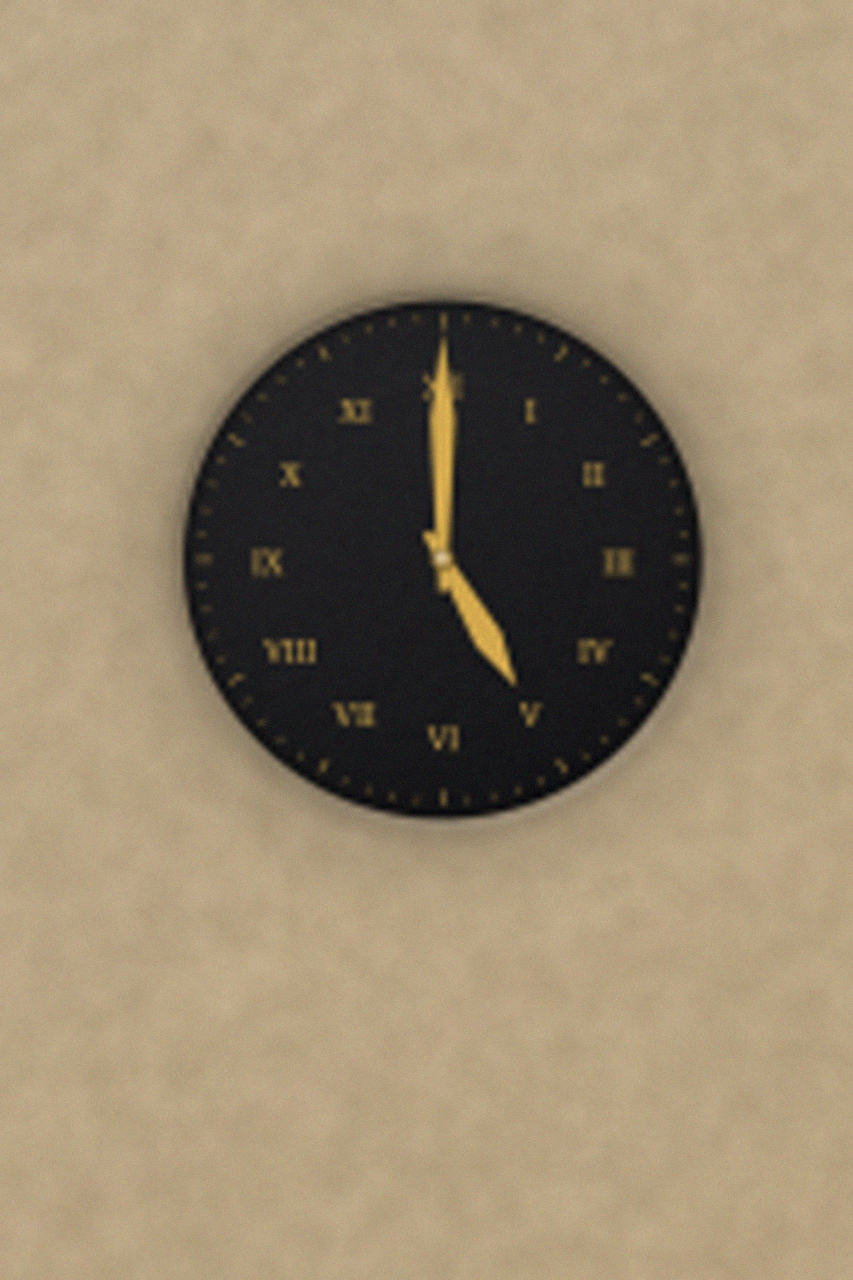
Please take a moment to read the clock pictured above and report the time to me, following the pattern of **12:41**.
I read **5:00**
